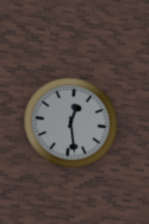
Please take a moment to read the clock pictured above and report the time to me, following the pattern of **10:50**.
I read **12:28**
